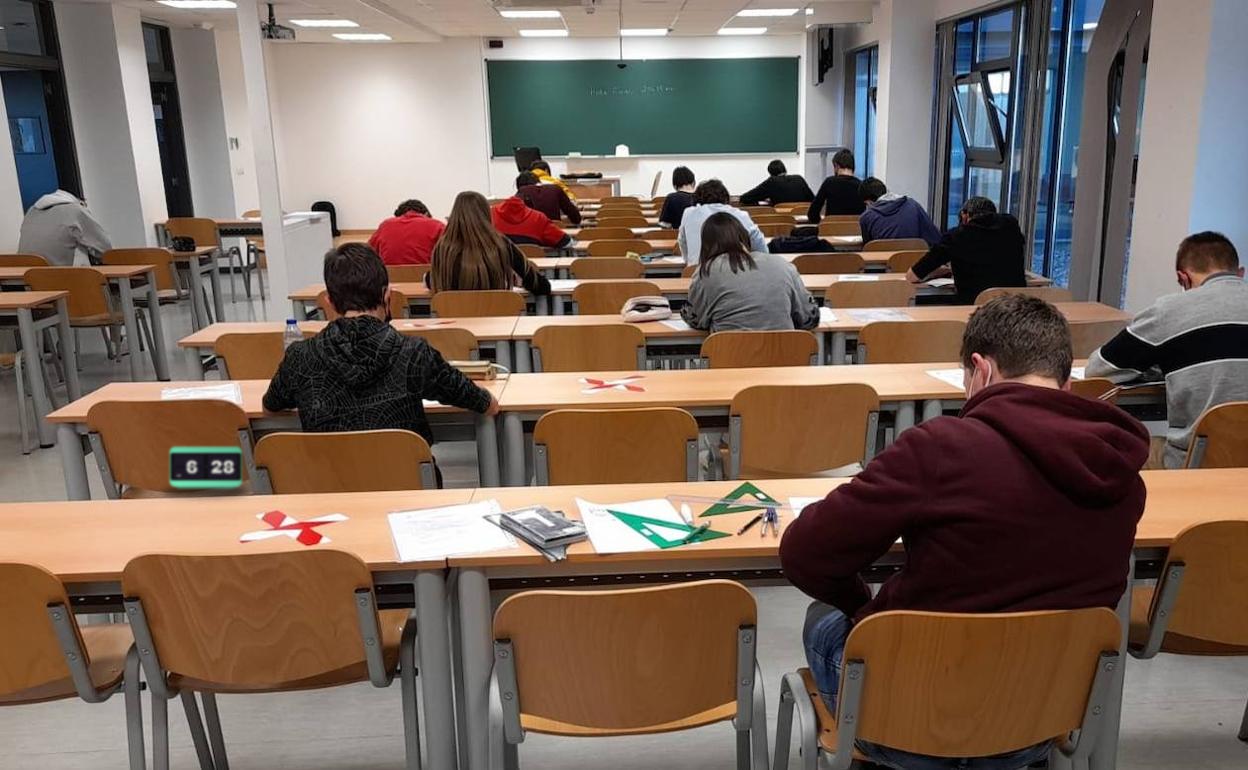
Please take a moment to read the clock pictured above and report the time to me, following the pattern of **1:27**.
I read **6:28**
